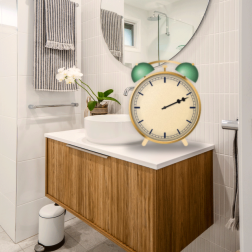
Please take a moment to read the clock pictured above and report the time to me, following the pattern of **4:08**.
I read **2:11**
